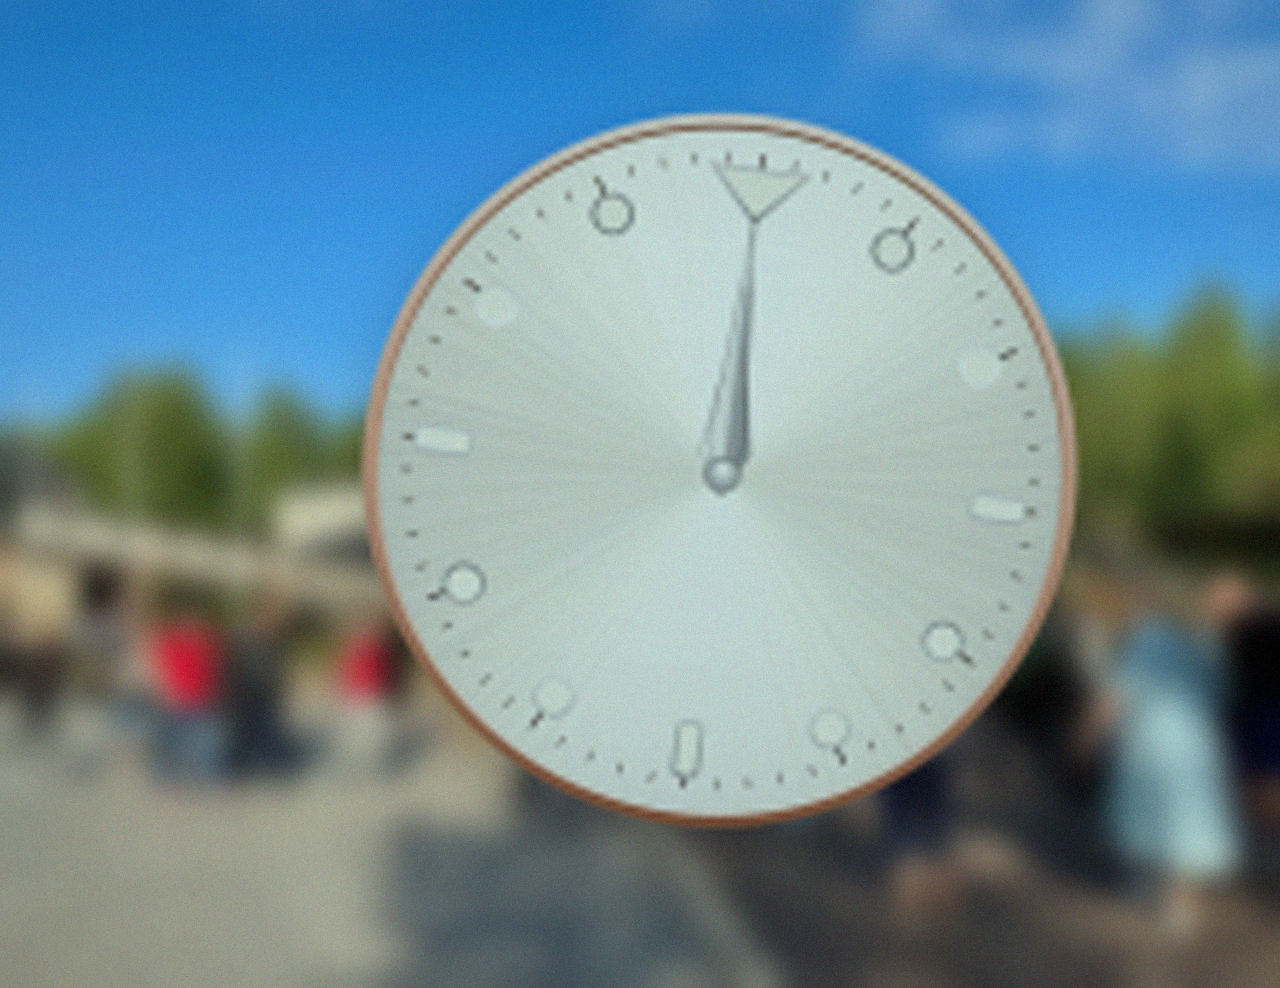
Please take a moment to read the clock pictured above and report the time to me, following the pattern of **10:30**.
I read **12:00**
